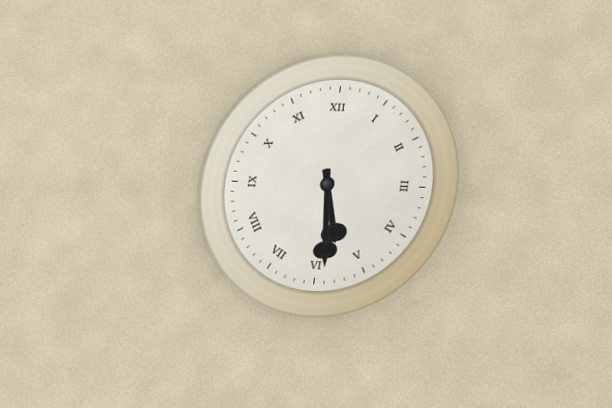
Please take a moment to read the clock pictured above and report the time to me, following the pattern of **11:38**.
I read **5:29**
